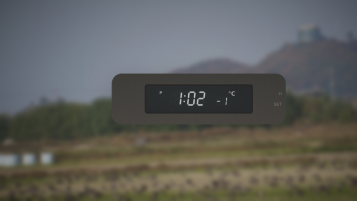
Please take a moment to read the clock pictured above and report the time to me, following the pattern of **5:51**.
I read **1:02**
